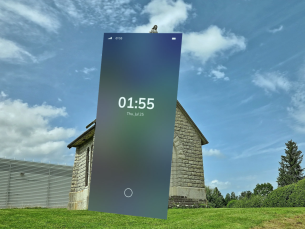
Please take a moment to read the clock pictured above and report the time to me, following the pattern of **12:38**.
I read **1:55**
